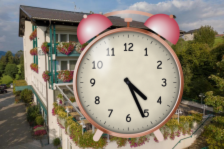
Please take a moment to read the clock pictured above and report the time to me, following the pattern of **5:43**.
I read **4:26**
